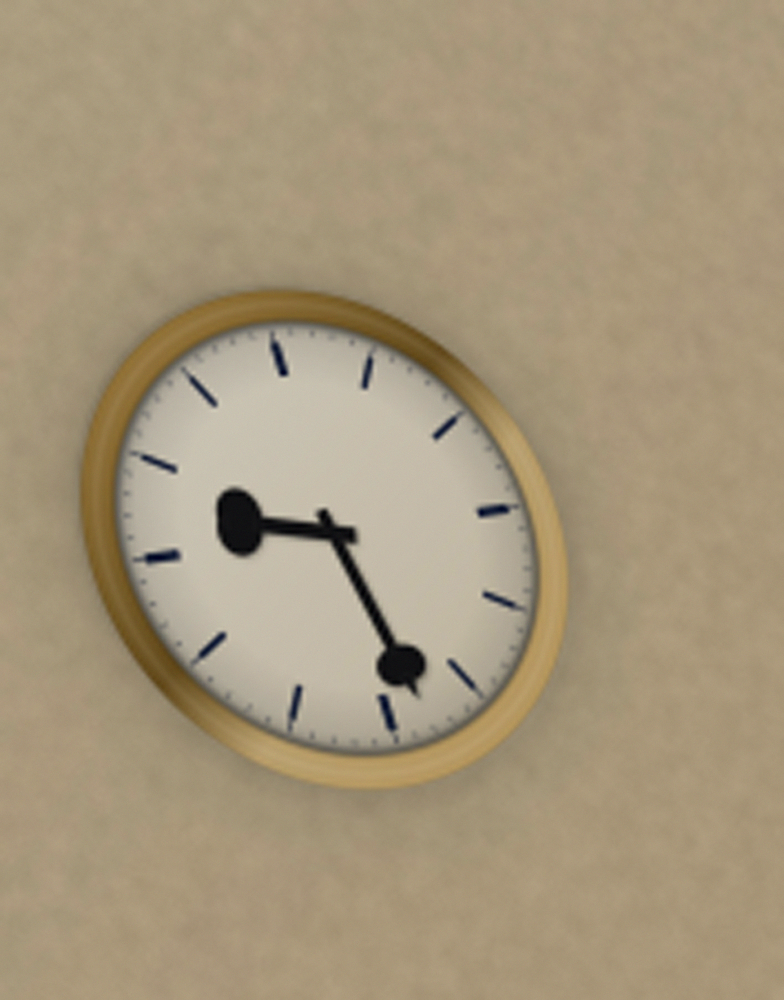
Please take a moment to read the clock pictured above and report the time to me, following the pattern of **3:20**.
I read **9:28**
